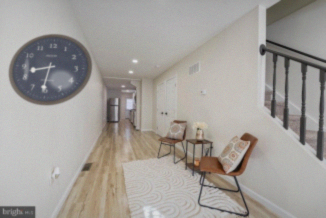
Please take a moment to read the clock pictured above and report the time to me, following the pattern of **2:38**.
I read **8:31**
